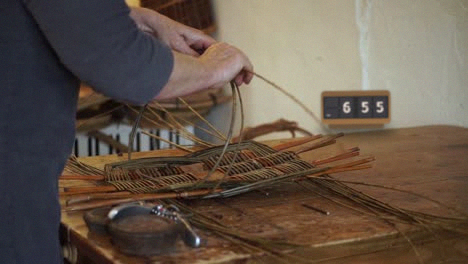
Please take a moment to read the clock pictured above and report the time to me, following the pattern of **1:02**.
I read **6:55**
